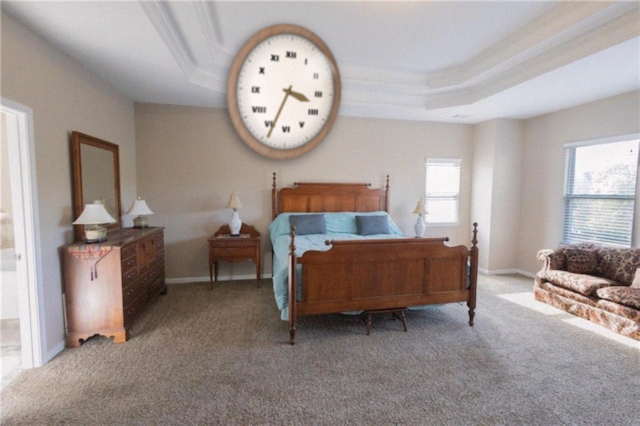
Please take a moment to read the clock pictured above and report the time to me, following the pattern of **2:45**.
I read **3:34**
